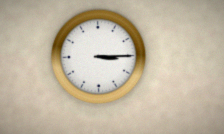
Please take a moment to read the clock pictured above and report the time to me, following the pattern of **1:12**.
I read **3:15**
